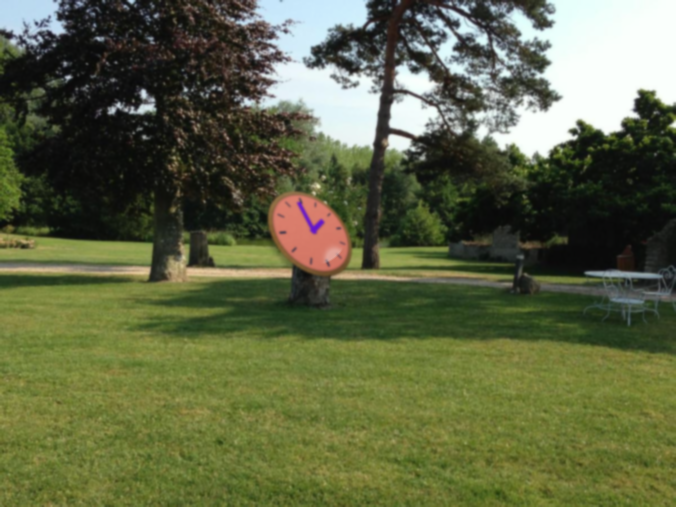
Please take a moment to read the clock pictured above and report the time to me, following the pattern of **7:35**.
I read **1:59**
